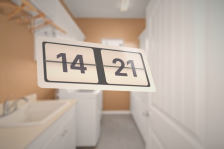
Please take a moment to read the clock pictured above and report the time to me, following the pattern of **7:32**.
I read **14:21**
